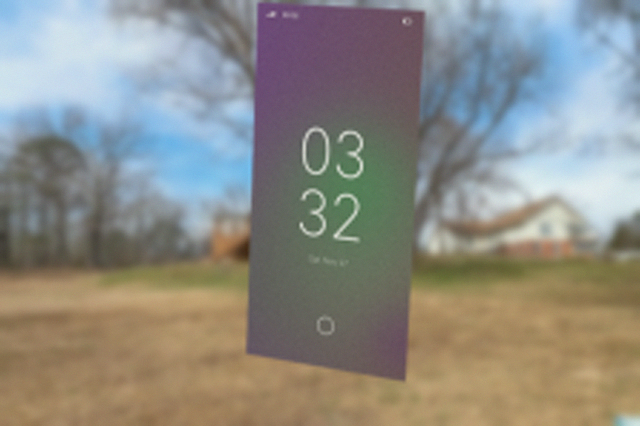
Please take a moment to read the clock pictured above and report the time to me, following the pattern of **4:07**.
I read **3:32**
